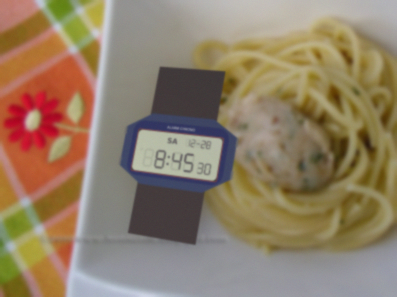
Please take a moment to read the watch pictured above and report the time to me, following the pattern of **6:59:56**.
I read **8:45:30**
